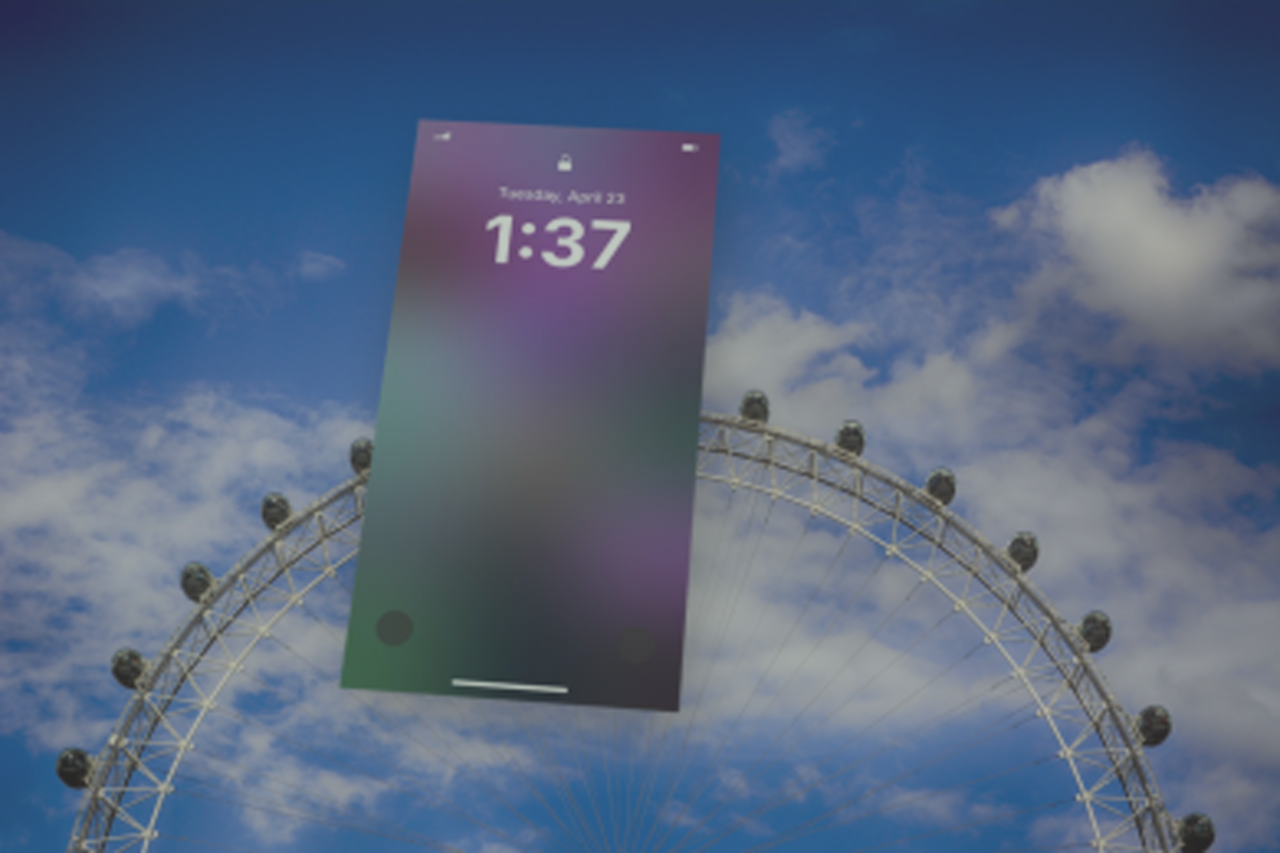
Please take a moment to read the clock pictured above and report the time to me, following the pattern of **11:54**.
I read **1:37**
